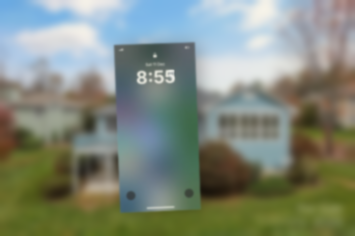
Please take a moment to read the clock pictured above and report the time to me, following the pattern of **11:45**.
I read **8:55**
